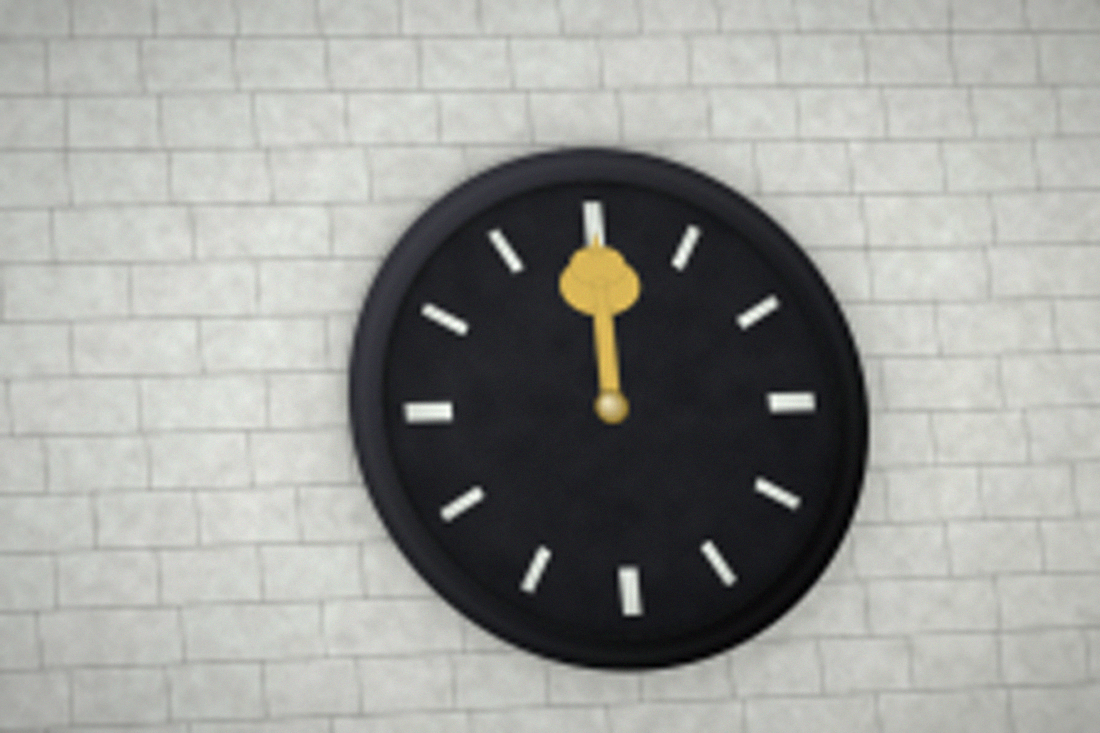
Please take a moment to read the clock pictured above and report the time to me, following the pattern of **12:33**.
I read **12:00**
